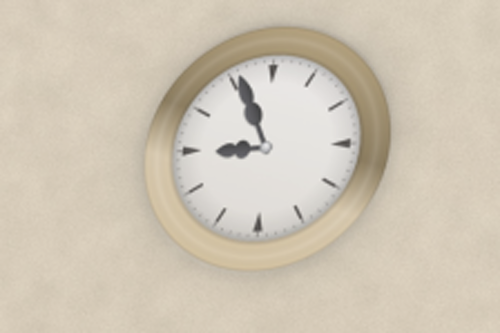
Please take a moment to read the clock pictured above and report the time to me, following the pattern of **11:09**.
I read **8:56**
